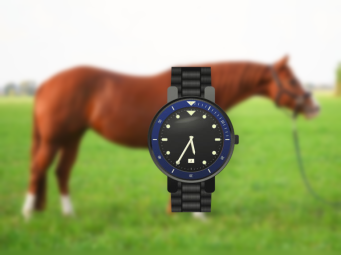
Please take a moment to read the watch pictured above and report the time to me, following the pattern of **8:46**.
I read **5:35**
